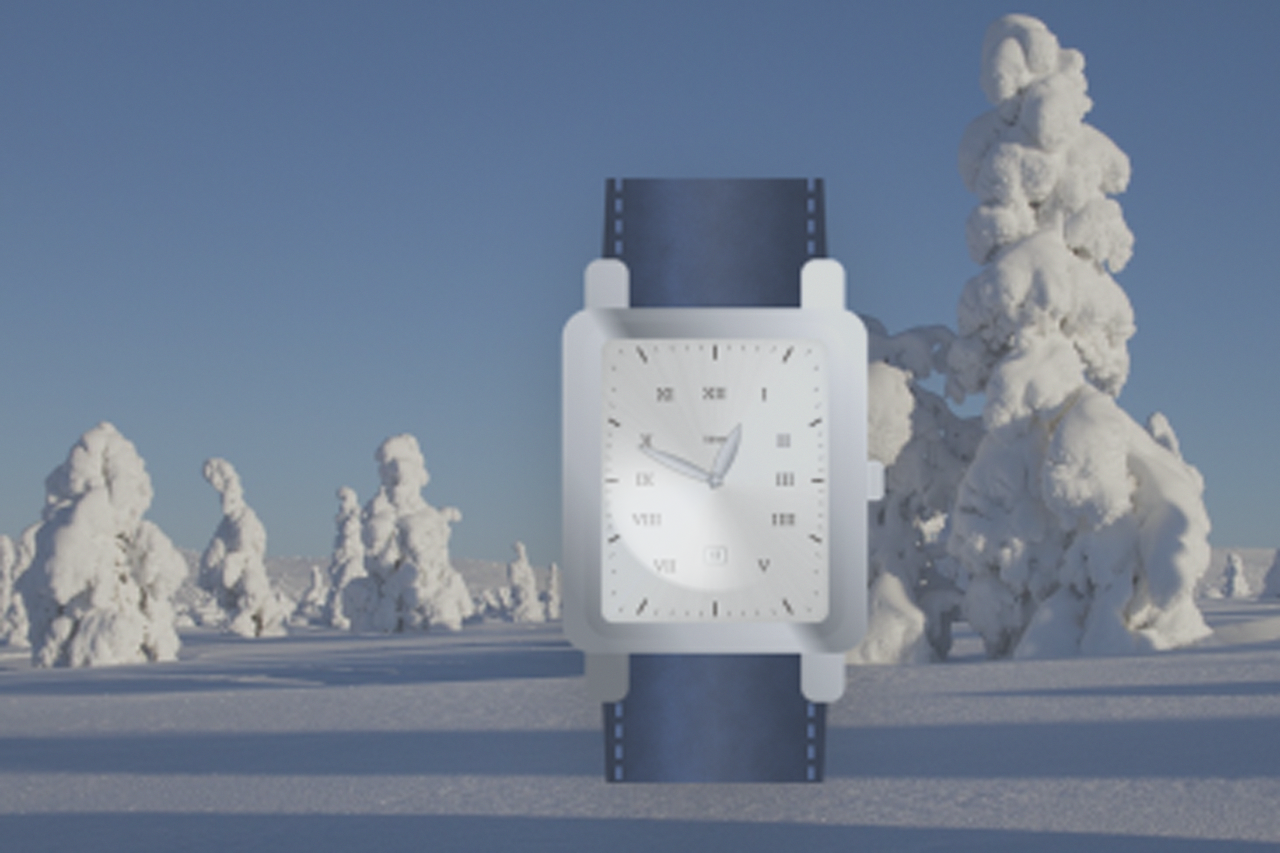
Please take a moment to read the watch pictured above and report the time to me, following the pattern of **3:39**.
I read **12:49**
